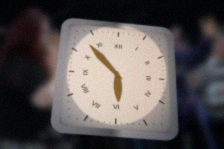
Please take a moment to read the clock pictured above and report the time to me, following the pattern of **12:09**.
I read **5:53**
